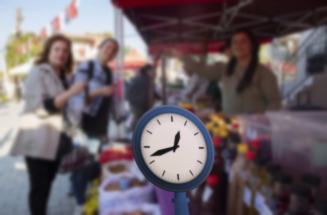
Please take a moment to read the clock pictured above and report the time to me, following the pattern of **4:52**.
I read **12:42**
